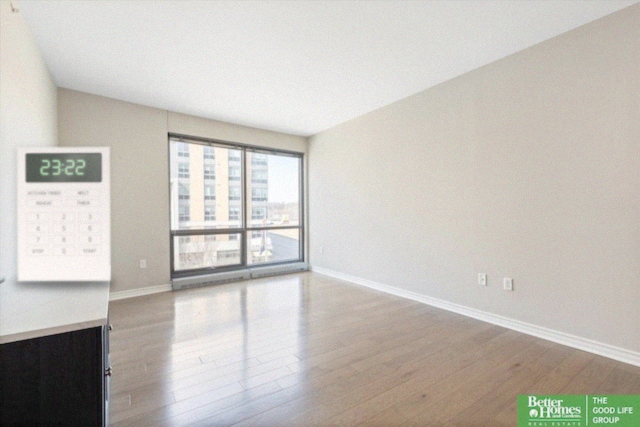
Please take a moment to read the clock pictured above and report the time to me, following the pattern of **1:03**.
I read **23:22**
